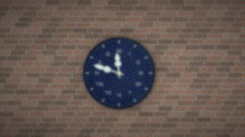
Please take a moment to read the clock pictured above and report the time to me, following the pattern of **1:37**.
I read **11:48**
